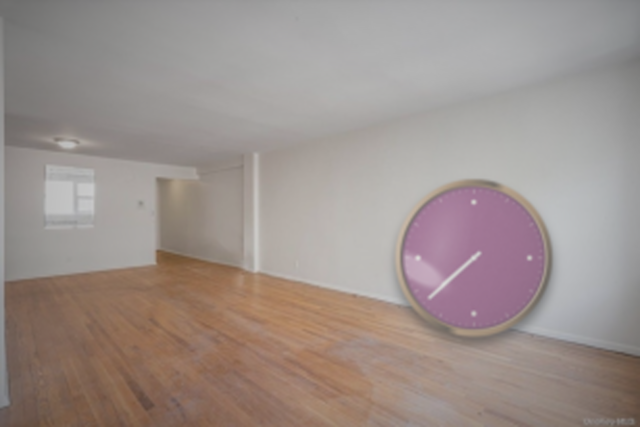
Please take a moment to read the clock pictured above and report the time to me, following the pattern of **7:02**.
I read **7:38**
